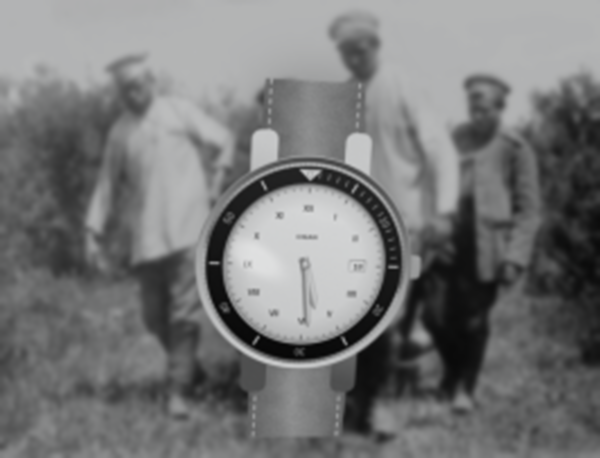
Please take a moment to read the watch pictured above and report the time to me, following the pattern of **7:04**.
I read **5:29**
